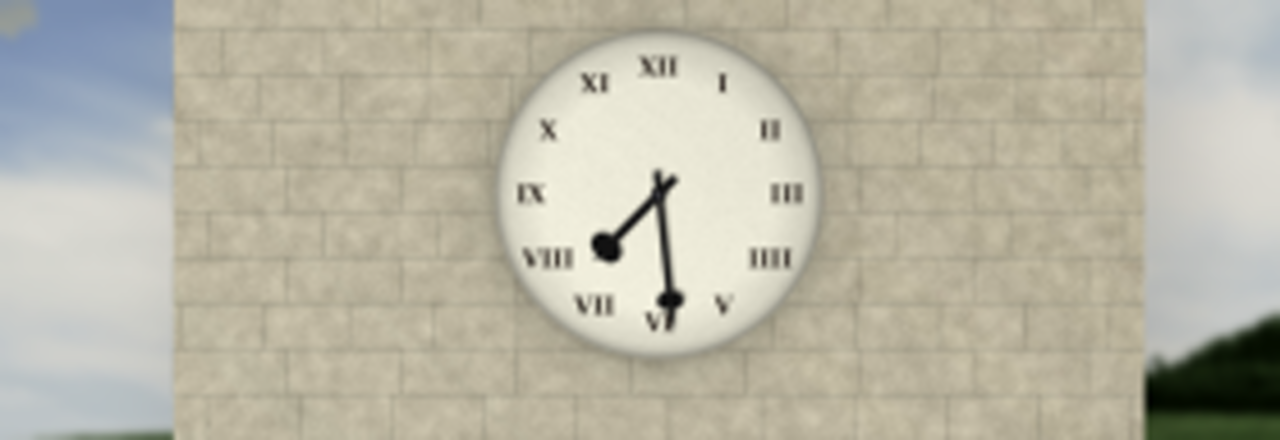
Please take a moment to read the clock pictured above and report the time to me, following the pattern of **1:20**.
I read **7:29**
